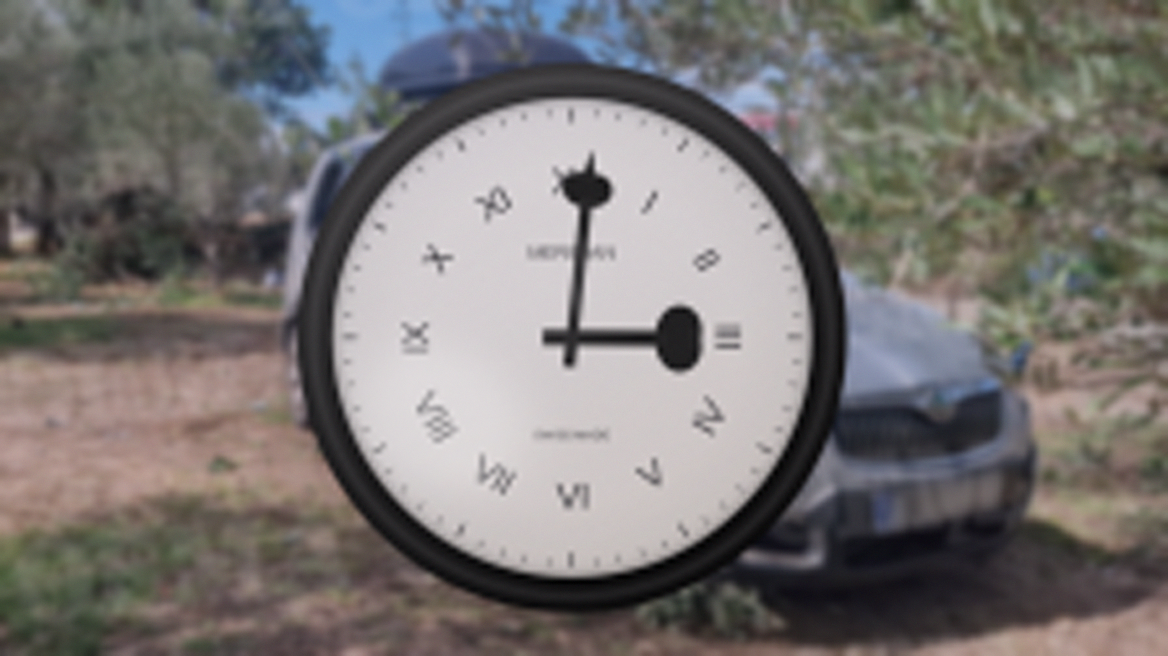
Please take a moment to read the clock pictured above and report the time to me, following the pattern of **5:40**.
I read **3:01**
